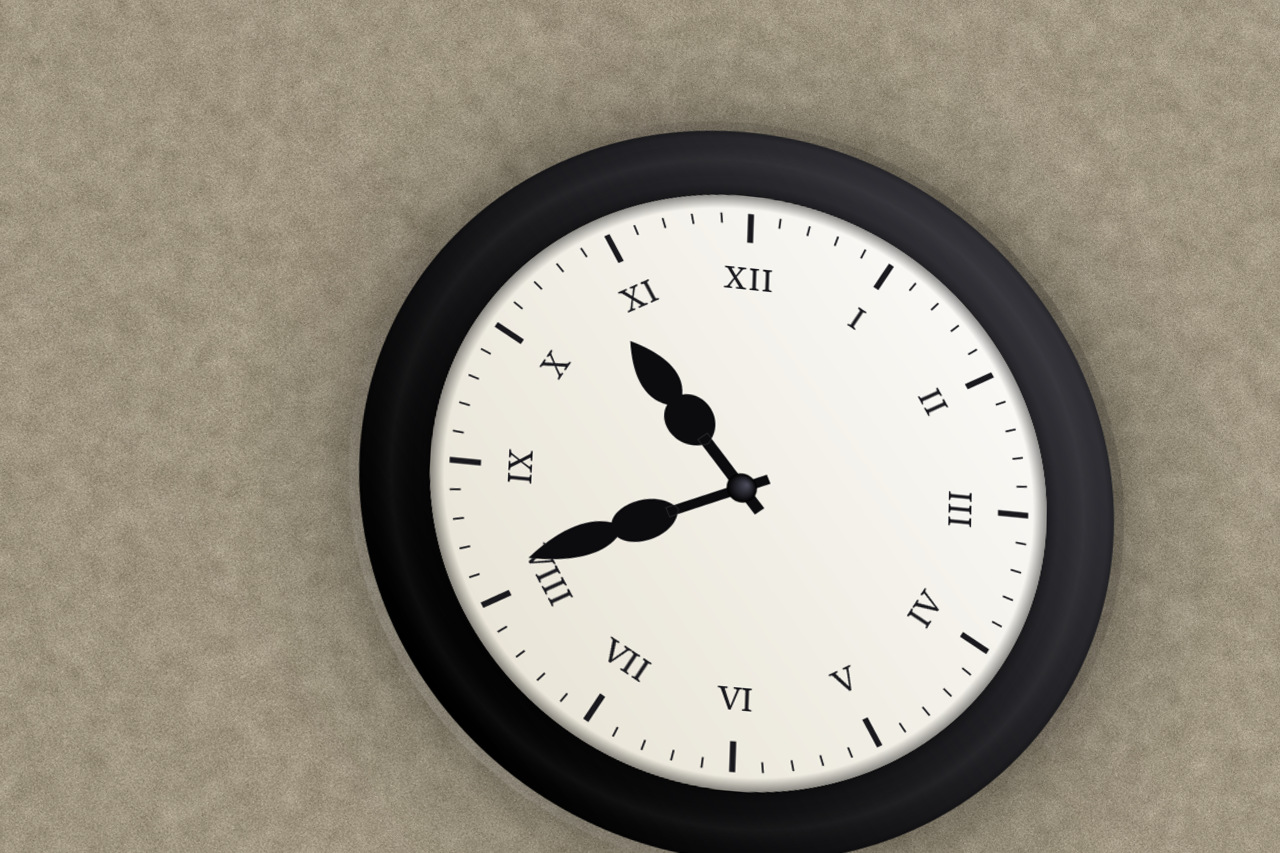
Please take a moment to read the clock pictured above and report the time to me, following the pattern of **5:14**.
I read **10:41**
